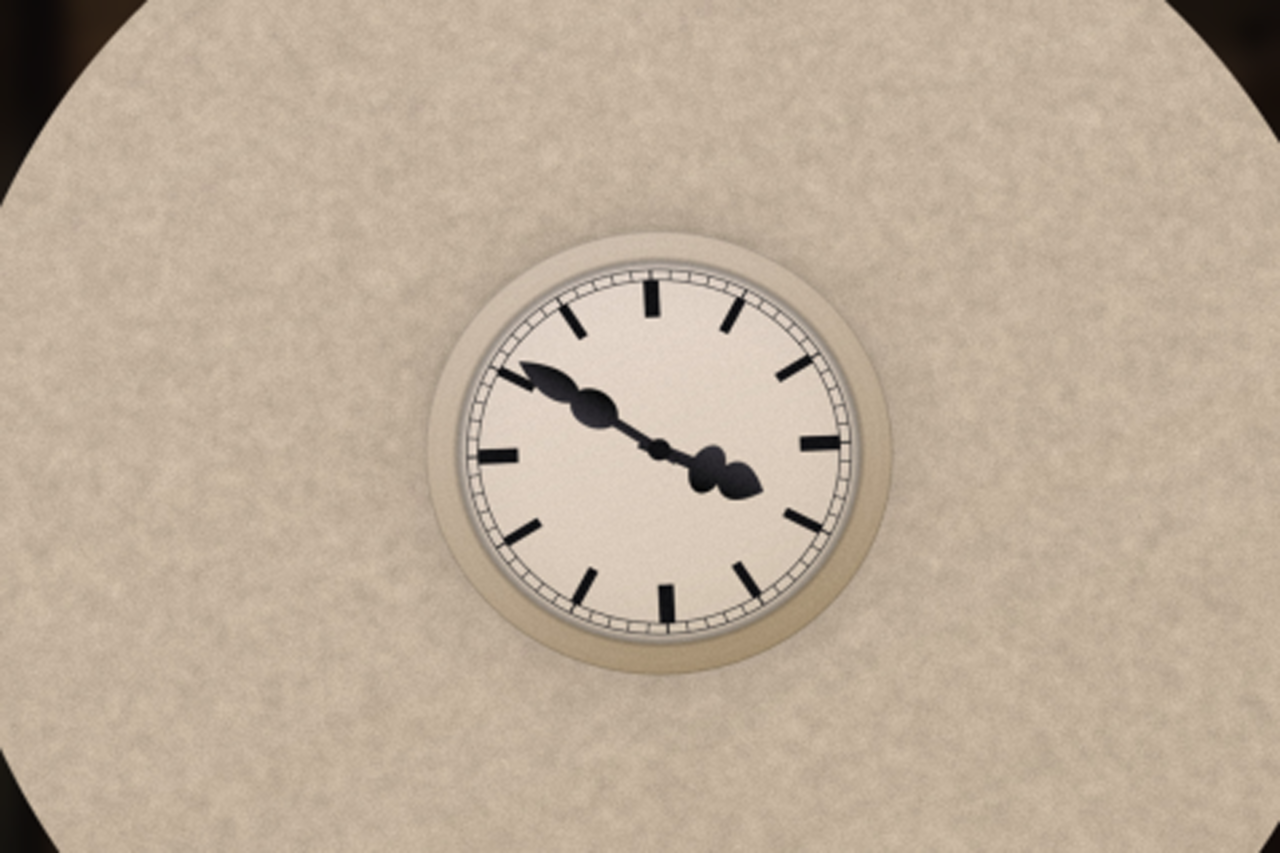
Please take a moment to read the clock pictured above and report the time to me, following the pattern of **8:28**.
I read **3:51**
